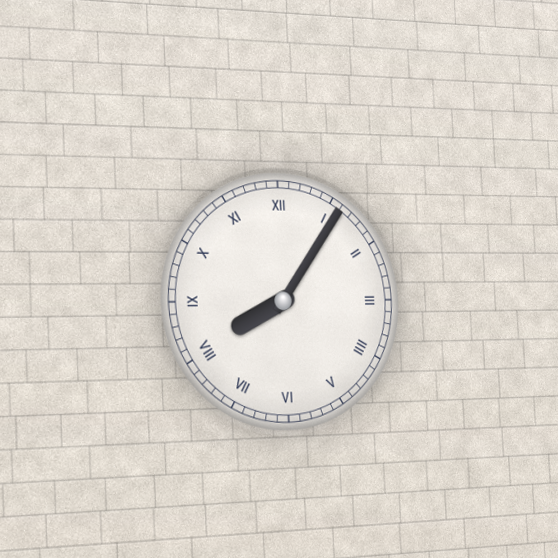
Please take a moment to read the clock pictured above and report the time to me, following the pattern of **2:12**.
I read **8:06**
